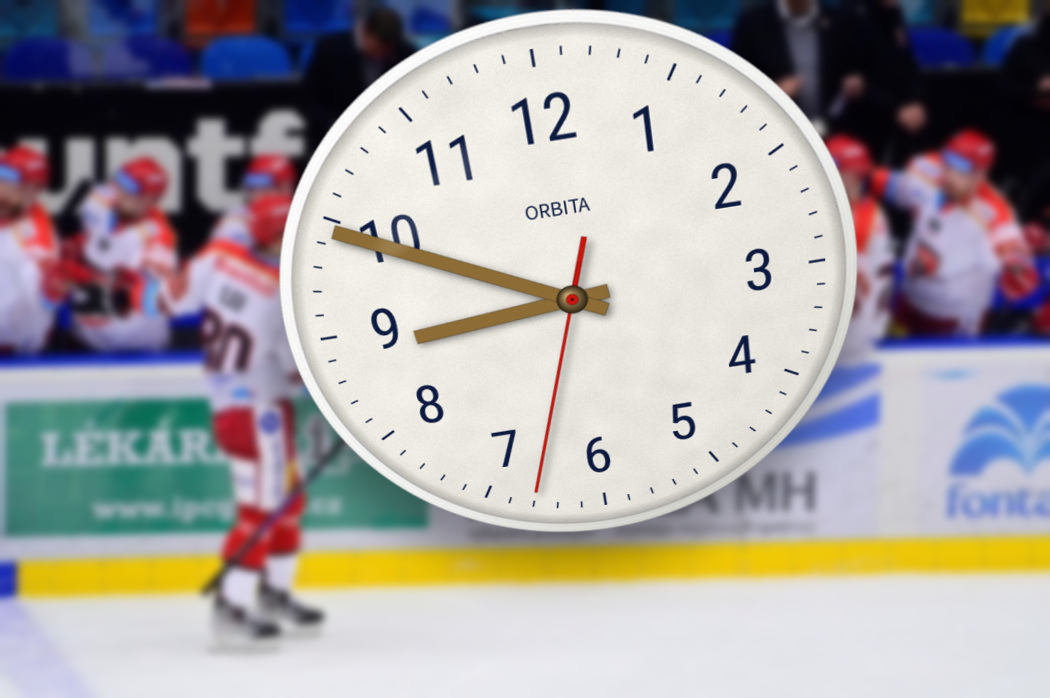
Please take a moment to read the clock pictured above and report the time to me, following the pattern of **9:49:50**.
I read **8:49:33**
